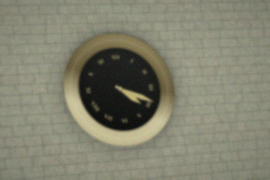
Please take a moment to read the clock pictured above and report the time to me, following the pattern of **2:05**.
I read **4:19**
